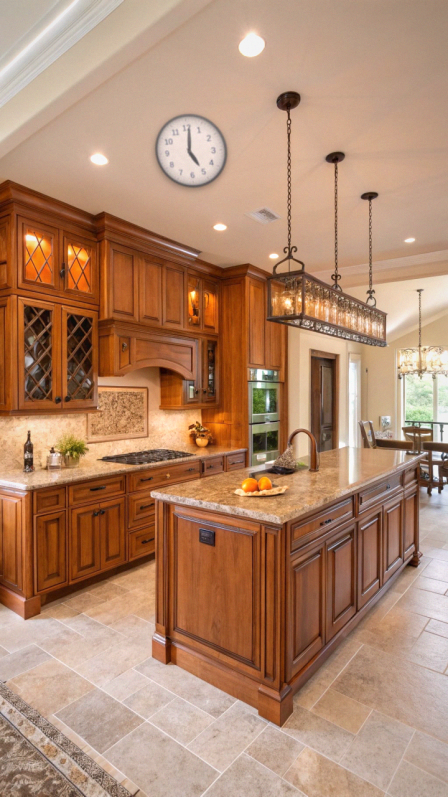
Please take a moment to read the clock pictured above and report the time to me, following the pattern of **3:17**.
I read **5:01**
